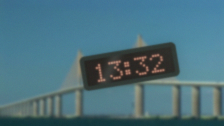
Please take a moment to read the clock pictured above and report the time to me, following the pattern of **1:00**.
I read **13:32**
